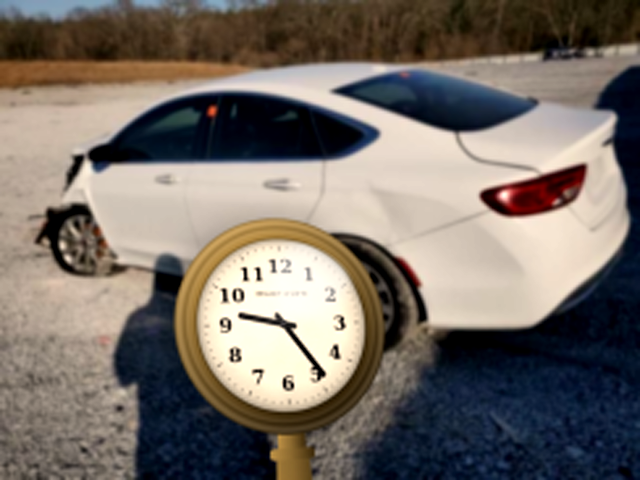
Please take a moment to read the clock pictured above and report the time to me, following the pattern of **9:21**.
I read **9:24**
